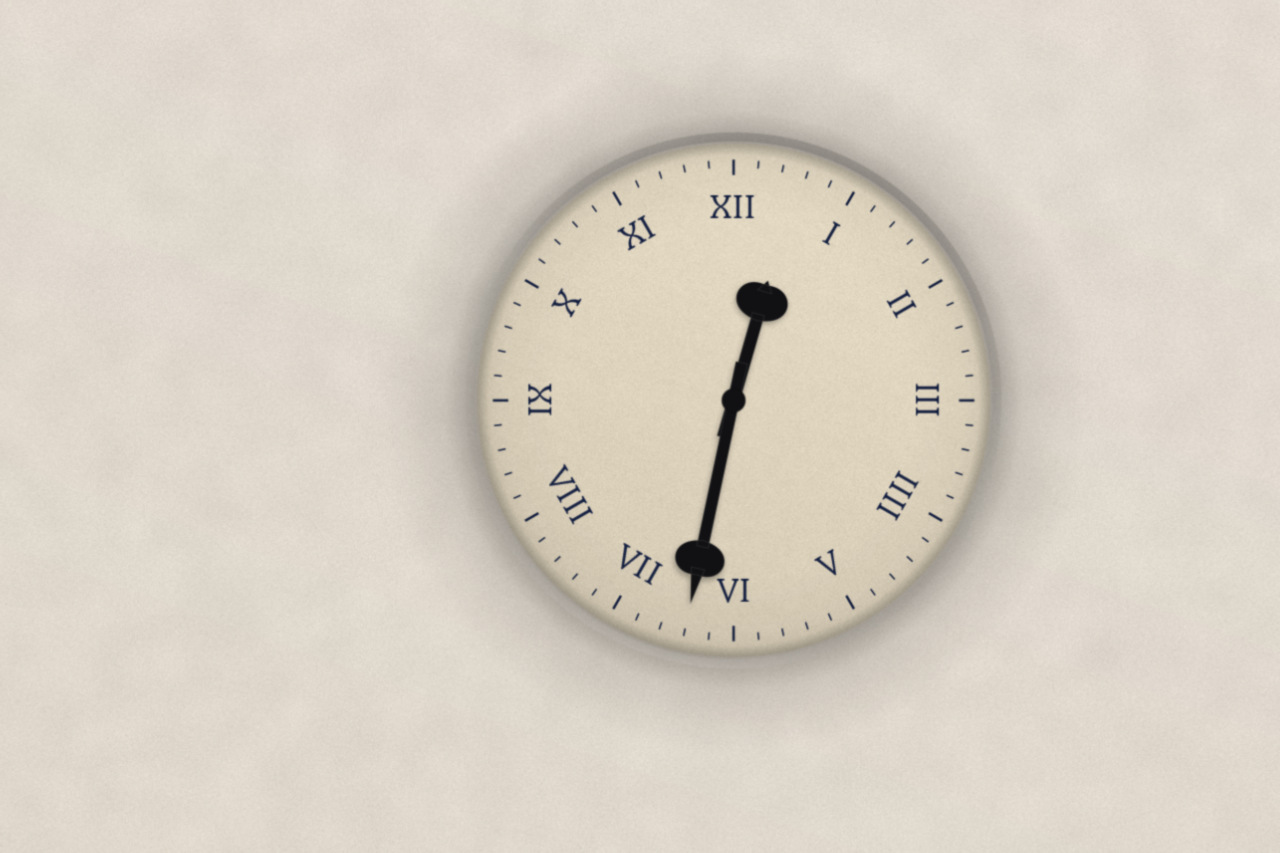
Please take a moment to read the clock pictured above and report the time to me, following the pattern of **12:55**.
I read **12:32**
